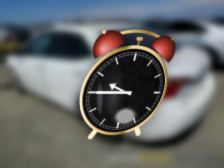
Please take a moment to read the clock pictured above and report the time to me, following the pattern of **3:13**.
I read **9:45**
